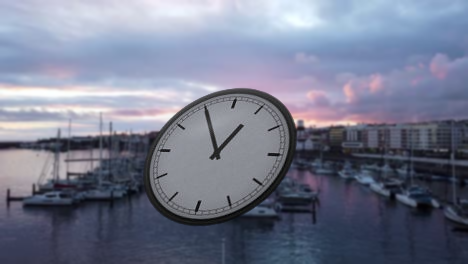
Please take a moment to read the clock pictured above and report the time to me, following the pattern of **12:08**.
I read **12:55**
